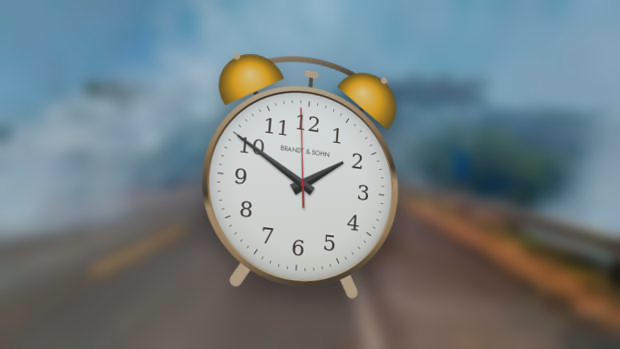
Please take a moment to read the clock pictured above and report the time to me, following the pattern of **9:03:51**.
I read **1:49:59**
